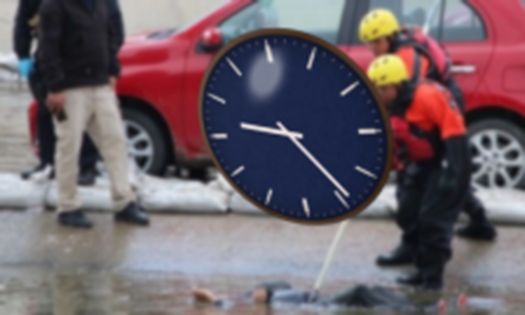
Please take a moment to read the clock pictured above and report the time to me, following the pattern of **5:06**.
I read **9:24**
